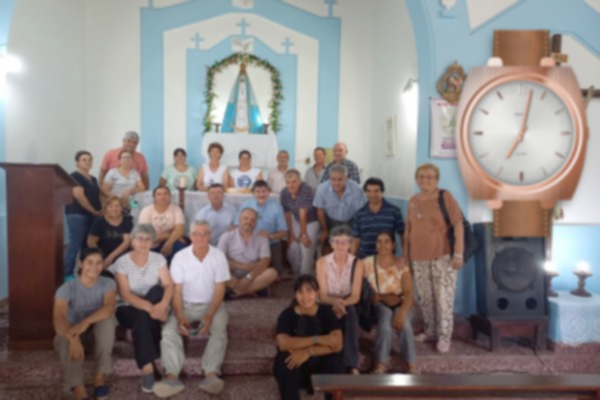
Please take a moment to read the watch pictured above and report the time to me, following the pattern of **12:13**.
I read **7:02**
